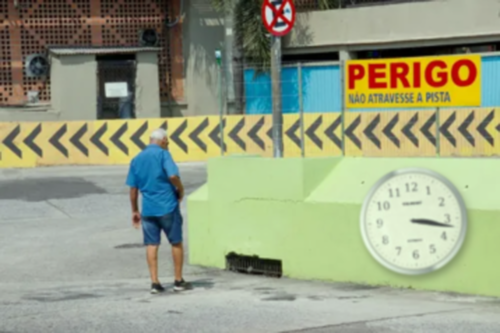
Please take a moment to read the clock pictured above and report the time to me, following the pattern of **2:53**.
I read **3:17**
